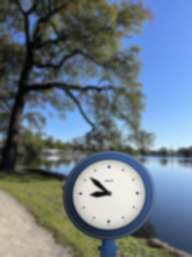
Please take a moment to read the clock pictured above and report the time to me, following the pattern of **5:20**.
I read **8:52**
